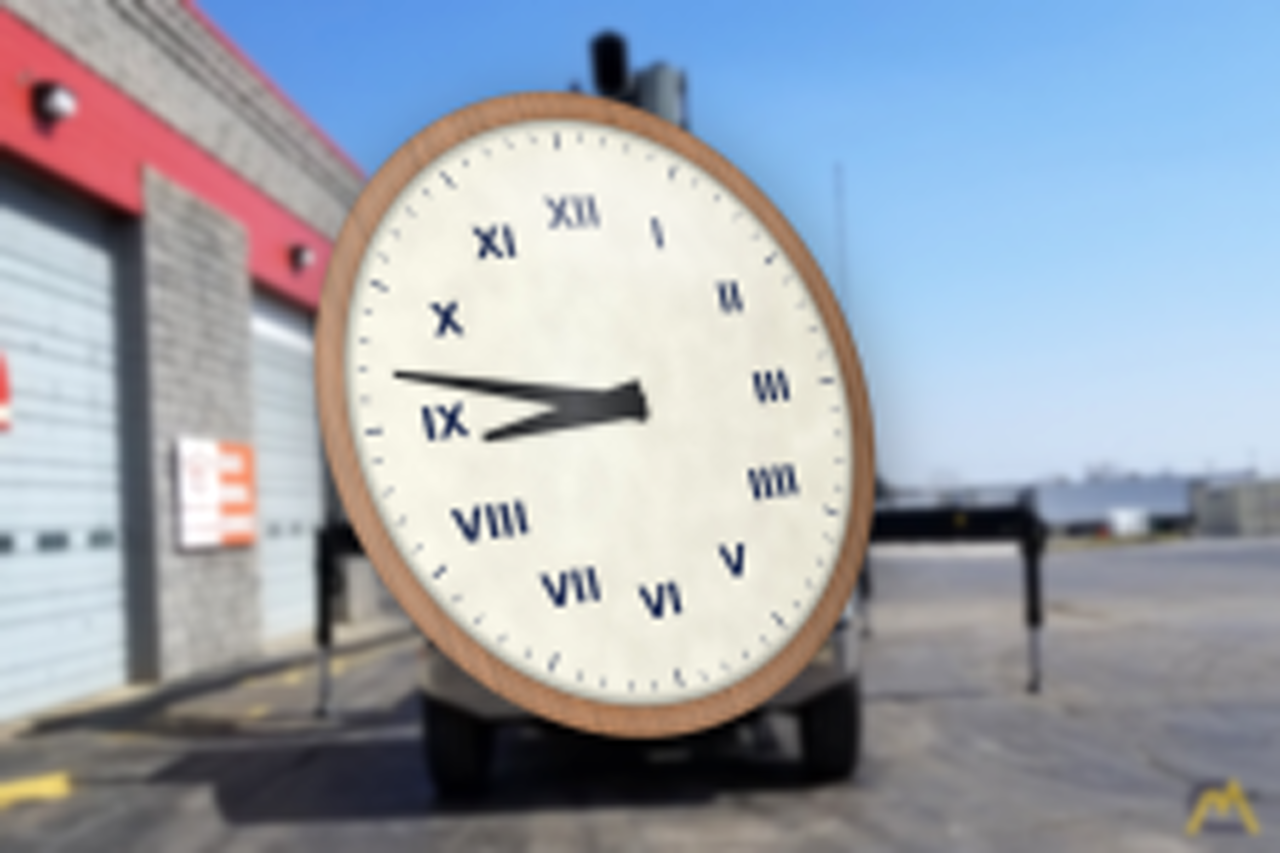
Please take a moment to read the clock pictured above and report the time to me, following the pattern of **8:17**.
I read **8:47**
